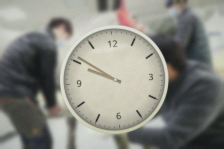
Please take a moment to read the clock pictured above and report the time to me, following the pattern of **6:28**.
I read **9:51**
